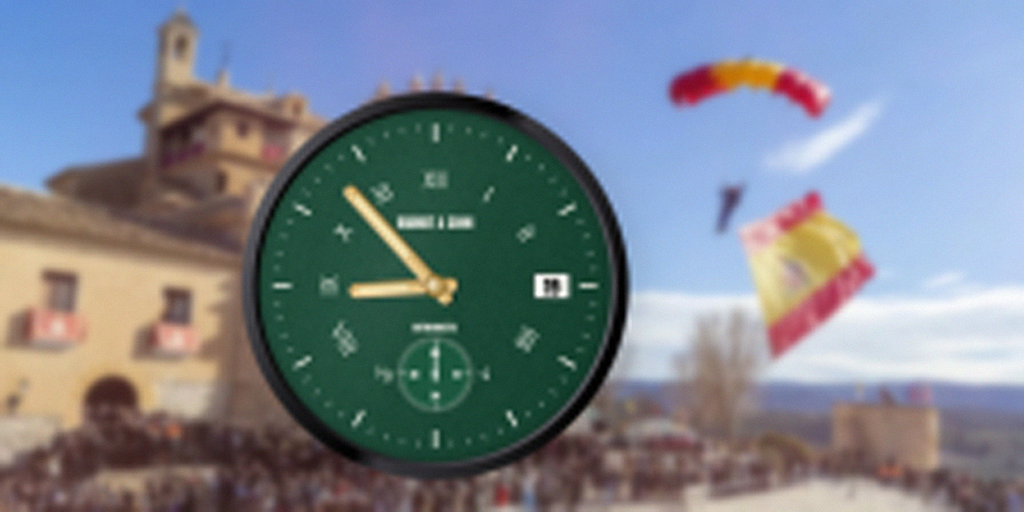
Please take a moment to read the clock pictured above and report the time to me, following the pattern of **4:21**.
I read **8:53**
